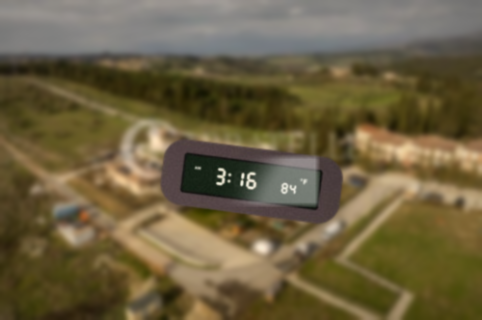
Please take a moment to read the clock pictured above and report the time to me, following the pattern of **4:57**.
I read **3:16**
